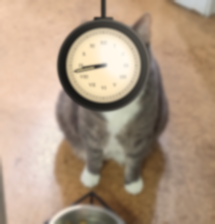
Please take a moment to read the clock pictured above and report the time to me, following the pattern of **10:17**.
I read **8:43**
